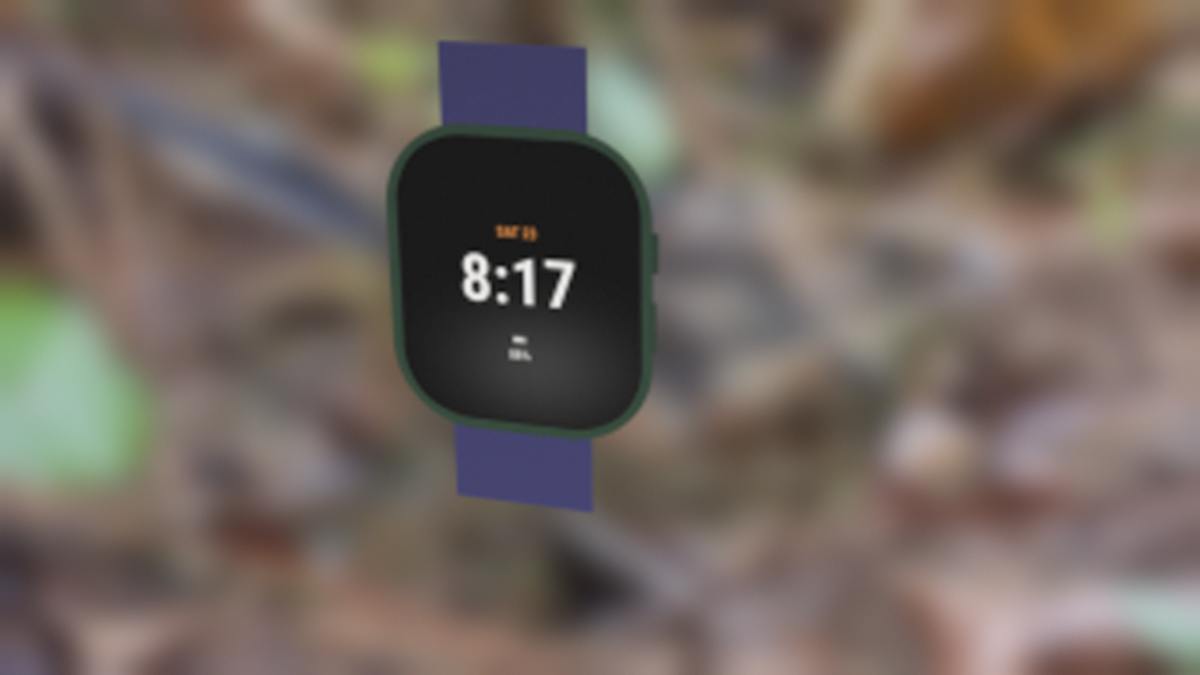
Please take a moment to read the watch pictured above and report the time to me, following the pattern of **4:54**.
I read **8:17**
